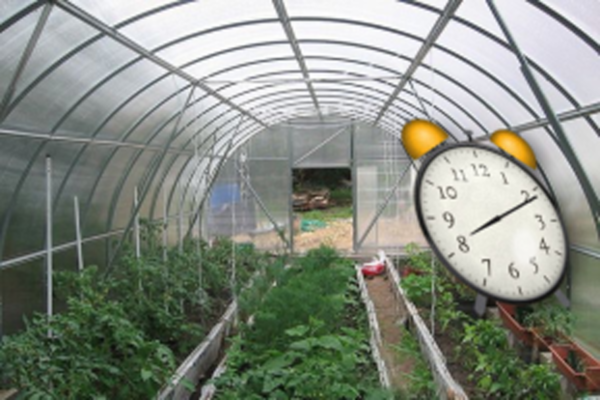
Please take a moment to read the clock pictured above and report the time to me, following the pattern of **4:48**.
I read **8:11**
